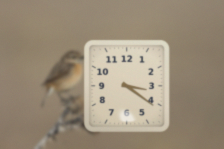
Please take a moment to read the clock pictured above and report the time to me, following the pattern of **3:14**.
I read **3:21**
